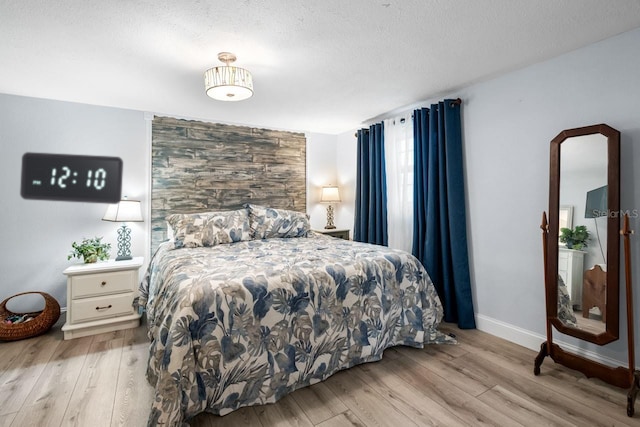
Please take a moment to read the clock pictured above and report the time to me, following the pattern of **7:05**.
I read **12:10**
